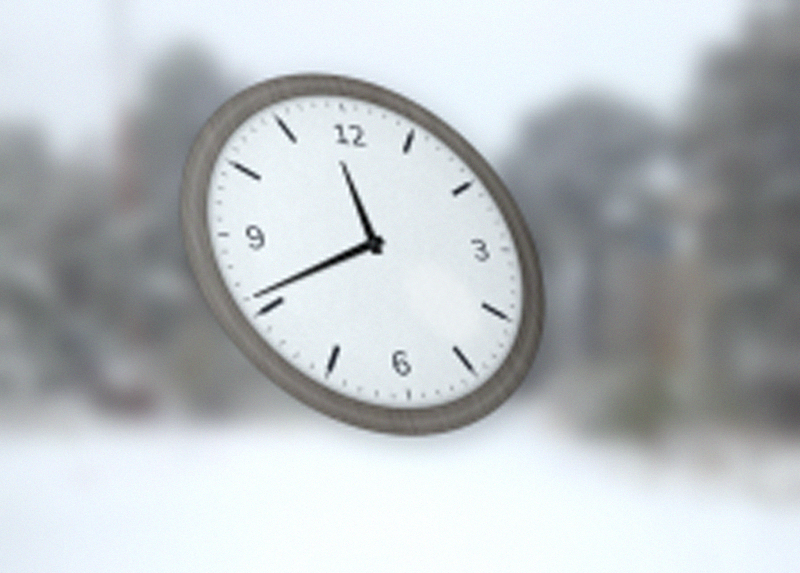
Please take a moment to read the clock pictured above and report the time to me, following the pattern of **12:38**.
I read **11:41**
